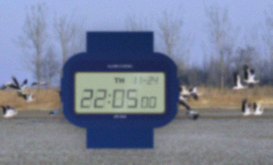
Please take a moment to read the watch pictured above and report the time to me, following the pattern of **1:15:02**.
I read **22:05:00**
